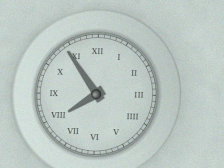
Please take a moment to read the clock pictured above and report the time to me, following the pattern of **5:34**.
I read **7:54**
